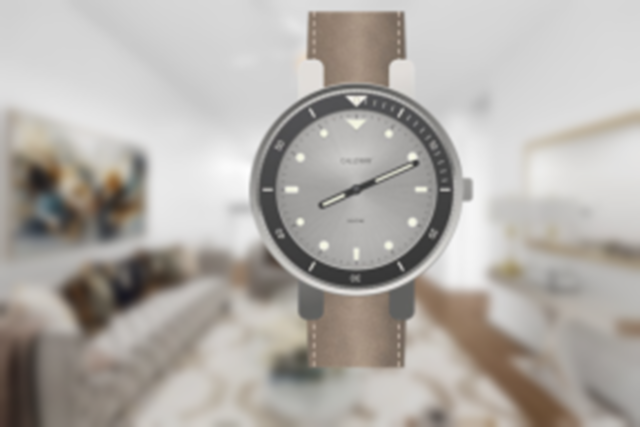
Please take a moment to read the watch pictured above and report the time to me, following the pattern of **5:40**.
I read **8:11**
